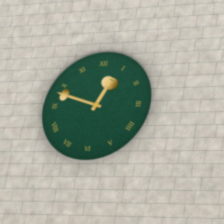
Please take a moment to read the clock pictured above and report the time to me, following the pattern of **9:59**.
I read **12:48**
